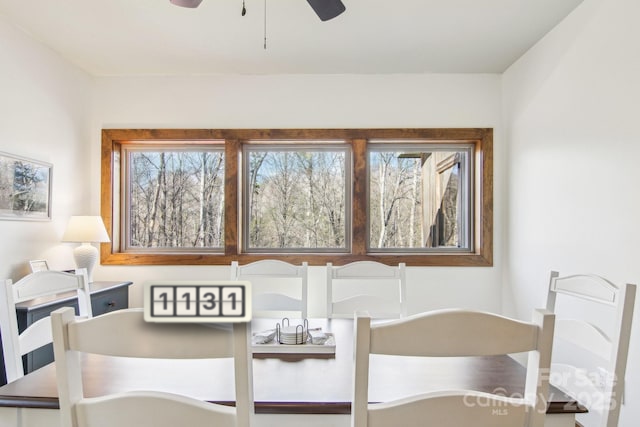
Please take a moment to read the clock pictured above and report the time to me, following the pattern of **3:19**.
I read **11:31**
